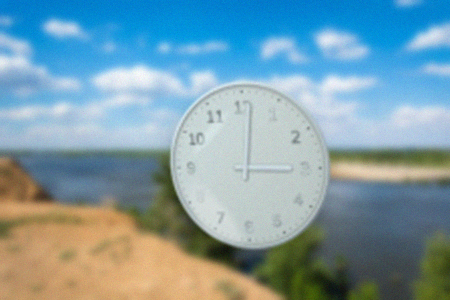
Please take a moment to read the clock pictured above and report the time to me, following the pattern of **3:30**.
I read **3:01**
